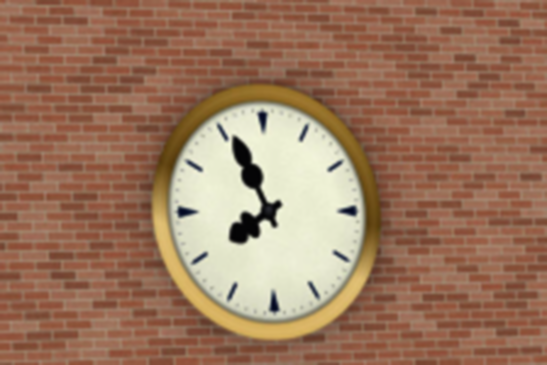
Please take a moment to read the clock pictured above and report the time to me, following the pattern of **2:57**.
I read **7:56**
